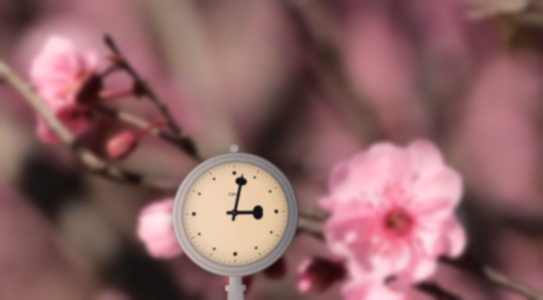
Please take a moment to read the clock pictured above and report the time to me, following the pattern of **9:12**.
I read **3:02**
